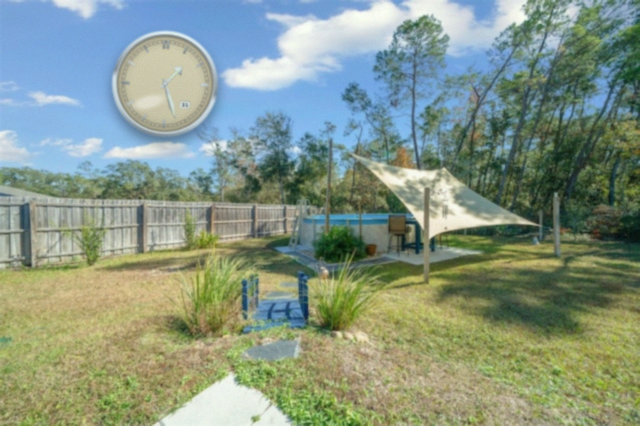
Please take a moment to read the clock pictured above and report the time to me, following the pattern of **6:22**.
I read **1:27**
